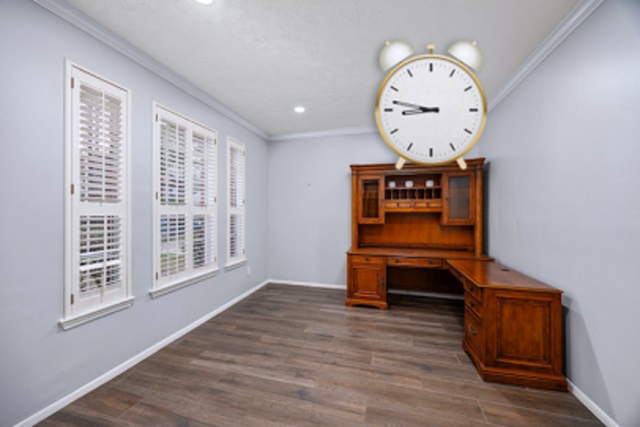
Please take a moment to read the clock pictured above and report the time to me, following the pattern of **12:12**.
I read **8:47**
